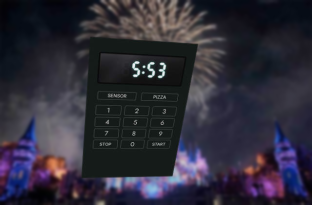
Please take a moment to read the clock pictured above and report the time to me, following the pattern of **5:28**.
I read **5:53**
